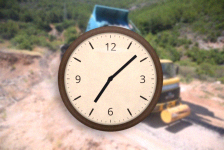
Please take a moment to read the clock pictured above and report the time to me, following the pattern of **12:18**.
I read **7:08**
